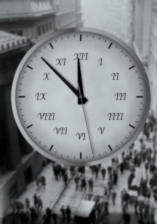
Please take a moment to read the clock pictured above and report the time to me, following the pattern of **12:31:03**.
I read **11:52:28**
